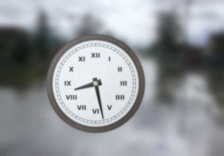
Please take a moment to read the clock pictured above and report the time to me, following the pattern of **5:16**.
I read **8:28**
